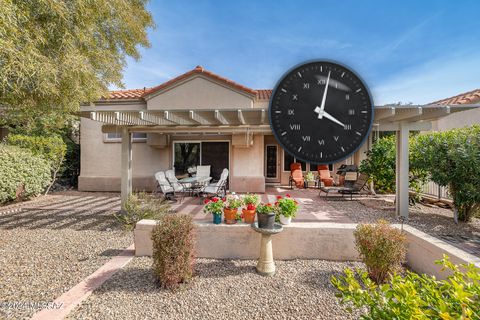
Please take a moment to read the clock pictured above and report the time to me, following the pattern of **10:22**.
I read **4:02**
